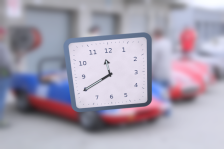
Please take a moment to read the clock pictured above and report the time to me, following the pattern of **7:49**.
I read **11:40**
